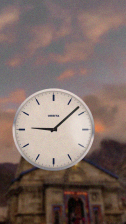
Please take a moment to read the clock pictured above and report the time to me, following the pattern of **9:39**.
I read **9:08**
